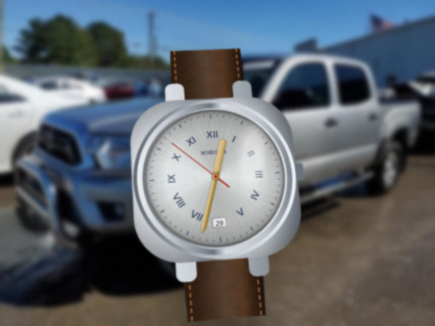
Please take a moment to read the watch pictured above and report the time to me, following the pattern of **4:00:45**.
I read **12:32:52**
